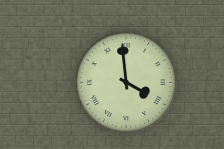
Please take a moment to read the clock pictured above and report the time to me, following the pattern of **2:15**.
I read **3:59**
